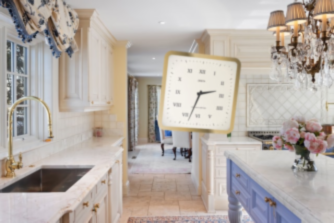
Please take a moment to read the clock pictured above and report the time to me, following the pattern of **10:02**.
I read **2:33**
